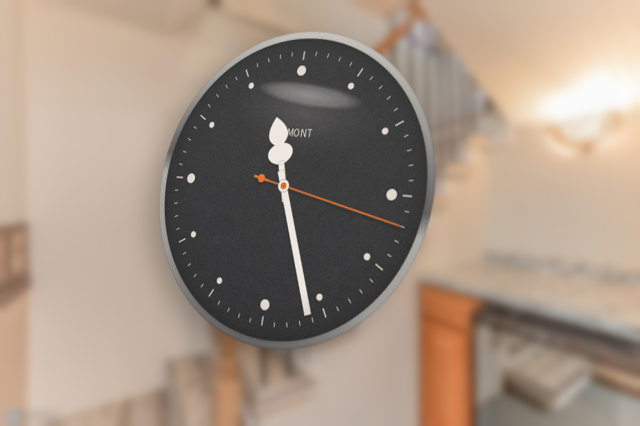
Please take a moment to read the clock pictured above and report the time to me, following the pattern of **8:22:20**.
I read **11:26:17**
